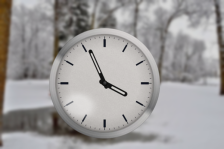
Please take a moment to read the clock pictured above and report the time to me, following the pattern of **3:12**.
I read **3:56**
